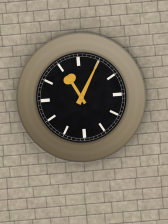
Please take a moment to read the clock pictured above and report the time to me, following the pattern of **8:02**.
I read **11:05**
